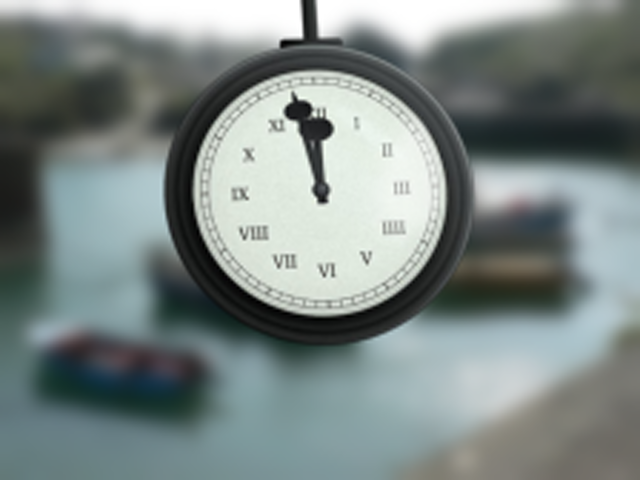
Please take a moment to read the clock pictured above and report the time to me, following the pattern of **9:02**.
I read **11:58**
